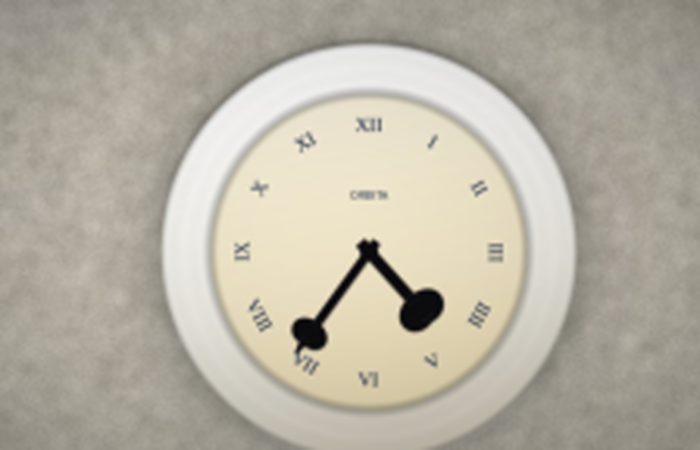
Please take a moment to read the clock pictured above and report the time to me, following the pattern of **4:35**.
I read **4:36**
